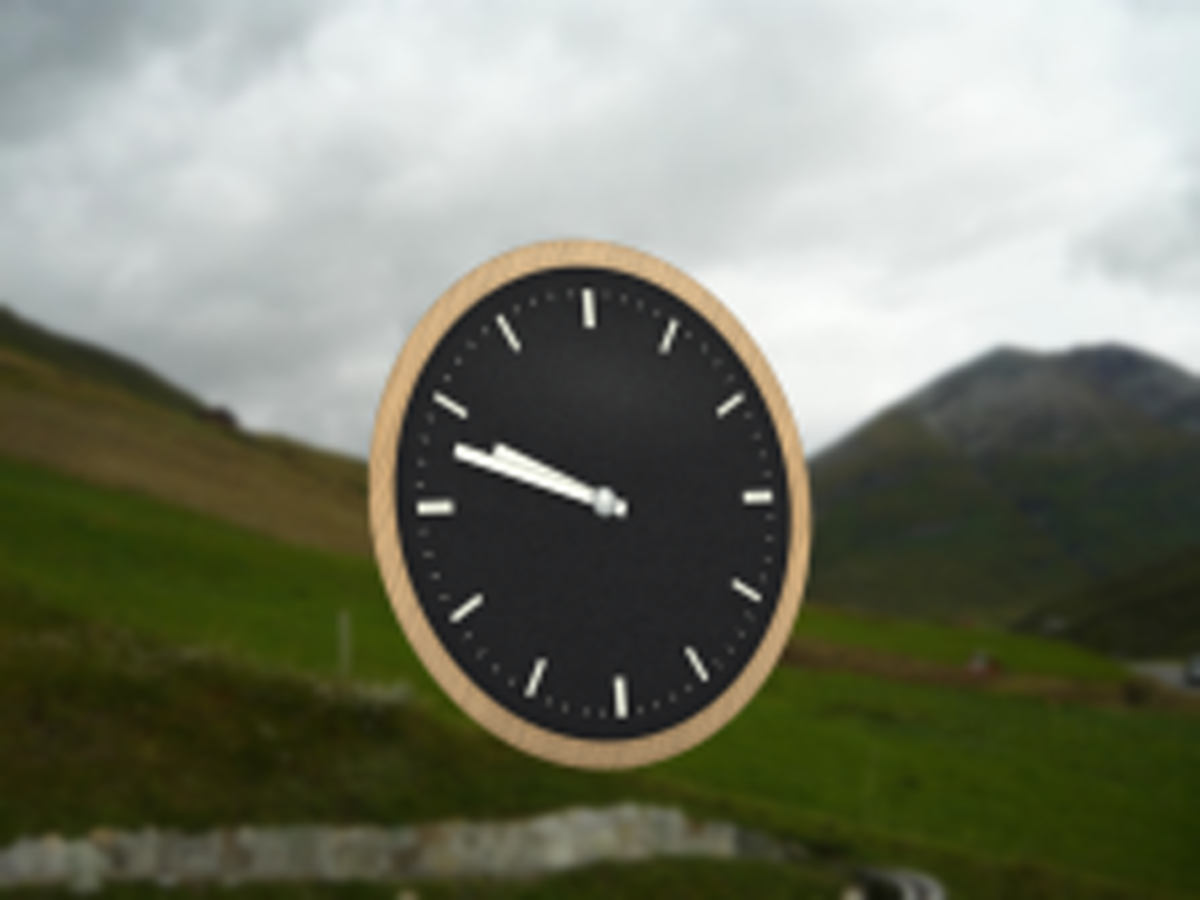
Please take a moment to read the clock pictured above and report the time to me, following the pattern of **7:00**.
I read **9:48**
